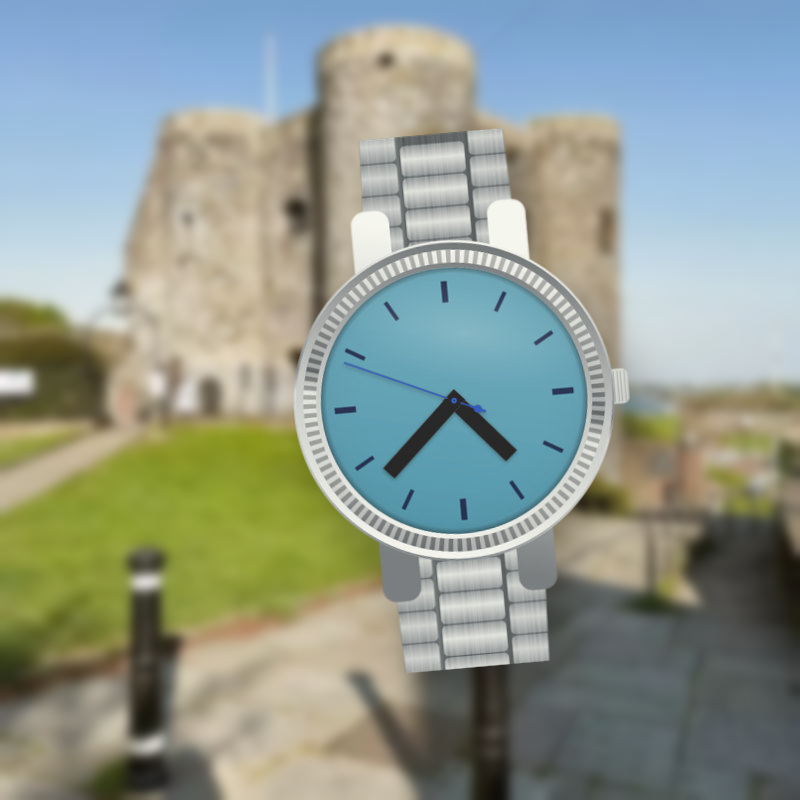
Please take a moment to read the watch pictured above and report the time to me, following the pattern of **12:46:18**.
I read **4:37:49**
